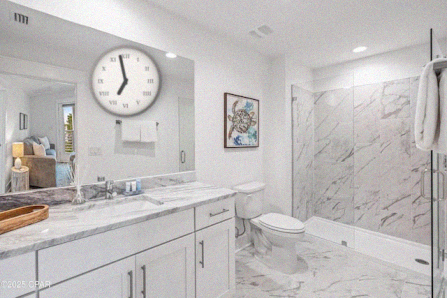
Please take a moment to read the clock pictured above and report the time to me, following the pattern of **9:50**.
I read **6:58**
